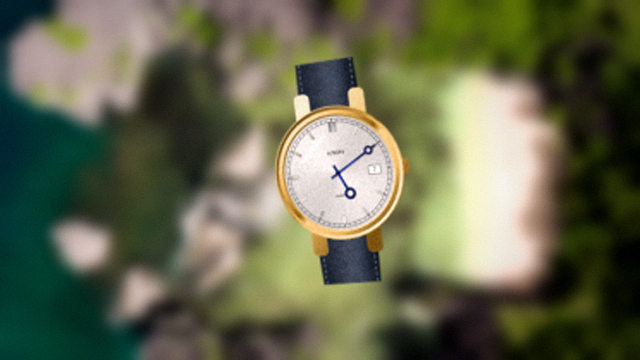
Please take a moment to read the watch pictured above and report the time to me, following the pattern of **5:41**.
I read **5:10**
